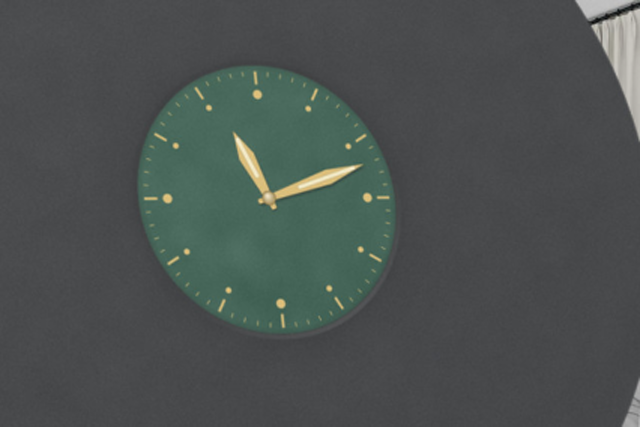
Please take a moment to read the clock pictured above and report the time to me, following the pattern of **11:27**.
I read **11:12**
